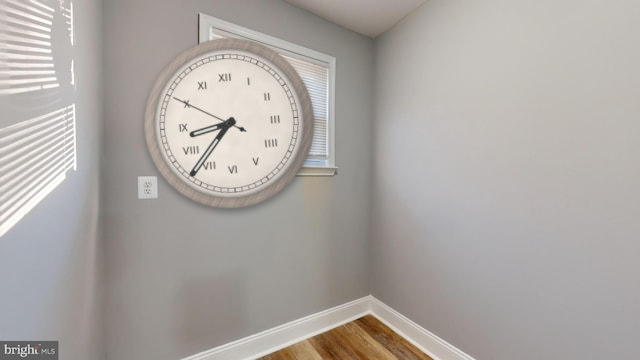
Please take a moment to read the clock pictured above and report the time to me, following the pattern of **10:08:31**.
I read **8:36:50**
